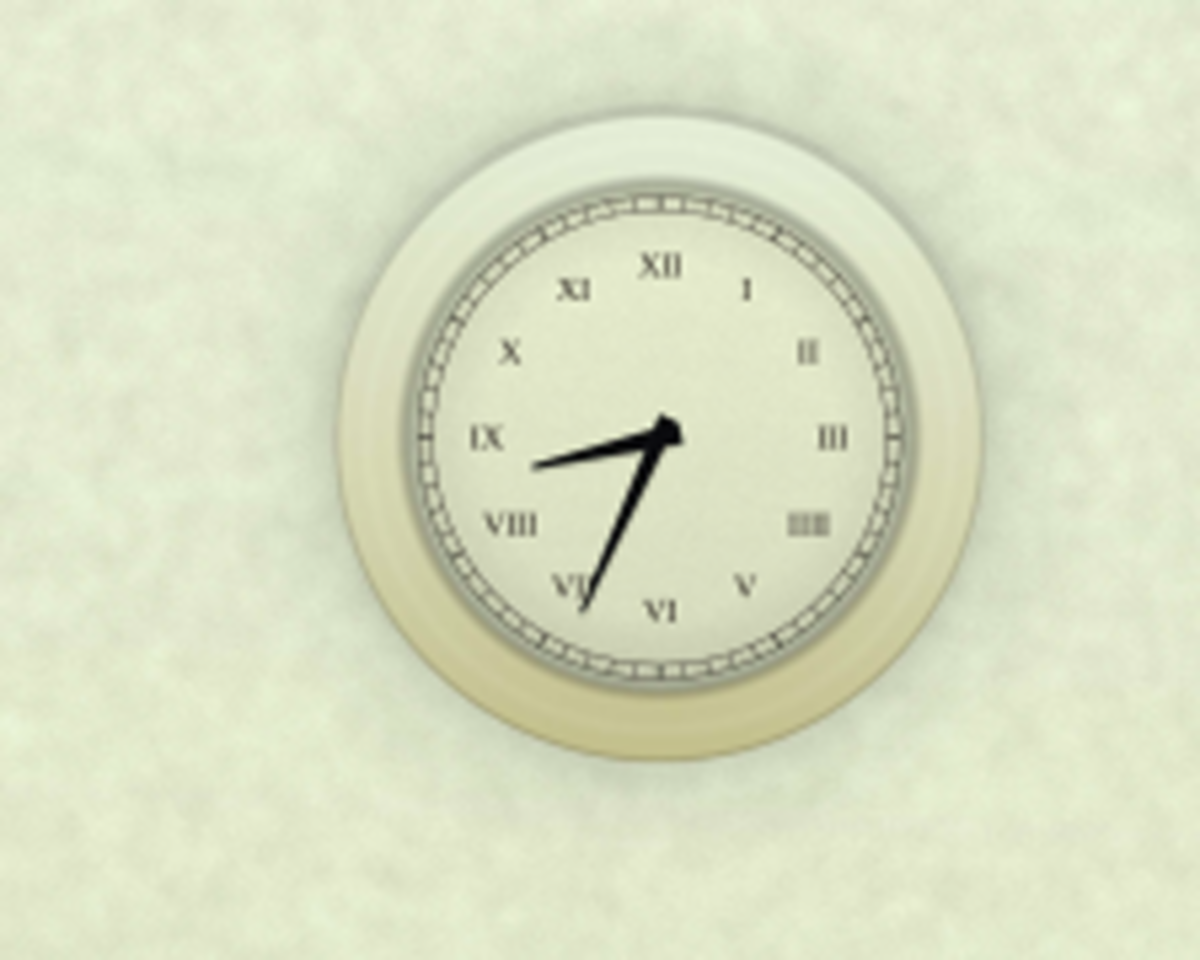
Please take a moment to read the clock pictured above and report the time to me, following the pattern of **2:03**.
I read **8:34**
